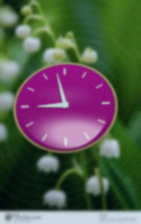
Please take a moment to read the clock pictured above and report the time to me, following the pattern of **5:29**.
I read **8:58**
